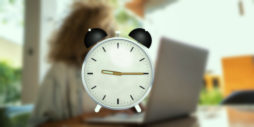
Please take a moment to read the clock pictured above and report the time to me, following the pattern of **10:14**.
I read **9:15**
